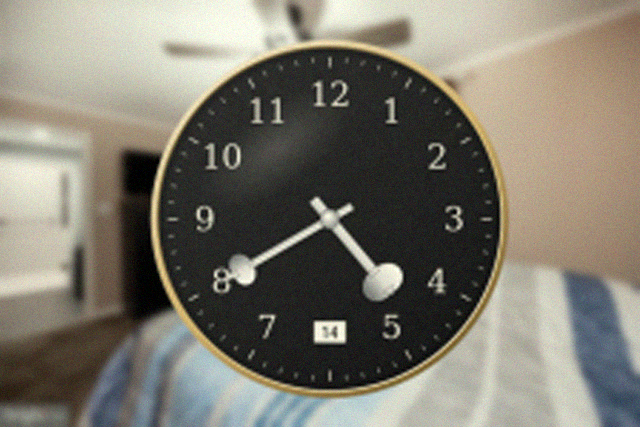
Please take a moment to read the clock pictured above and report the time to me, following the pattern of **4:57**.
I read **4:40**
